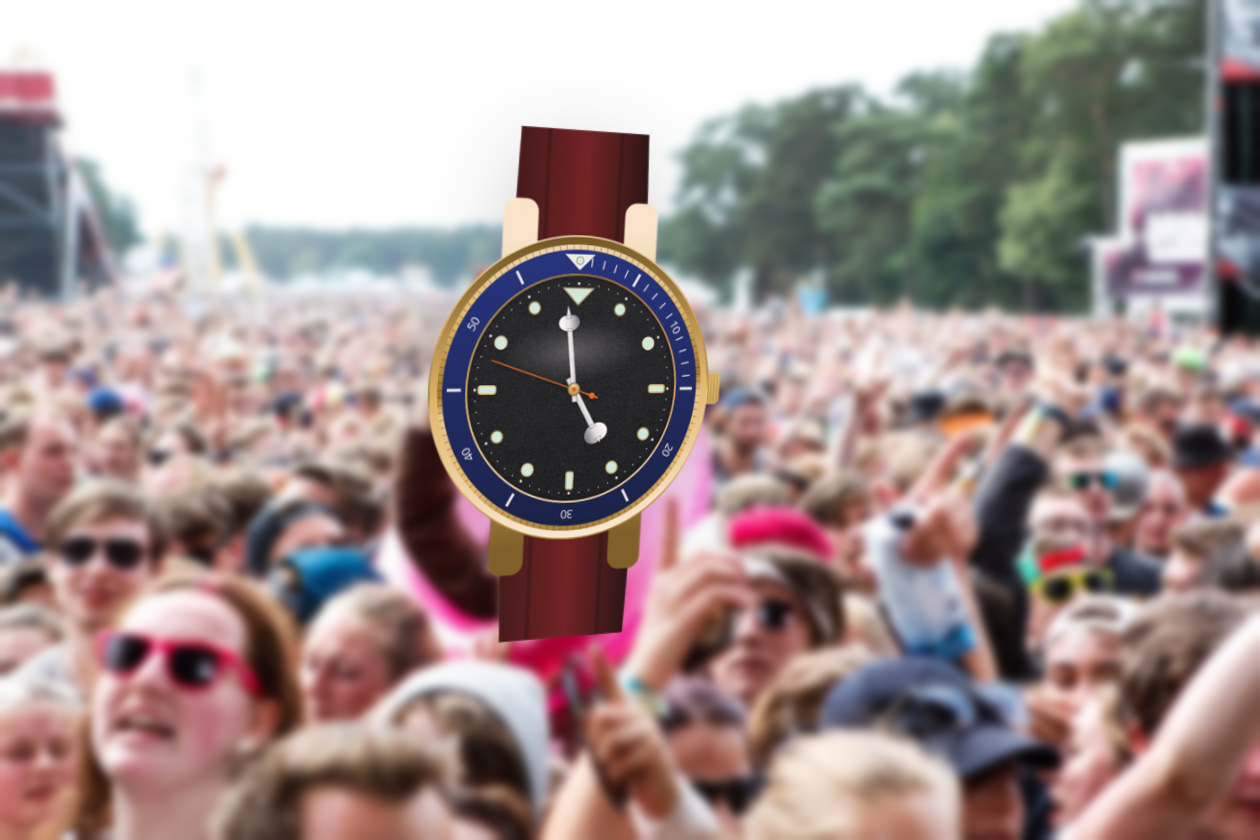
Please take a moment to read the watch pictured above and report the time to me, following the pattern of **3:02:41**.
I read **4:58:48**
